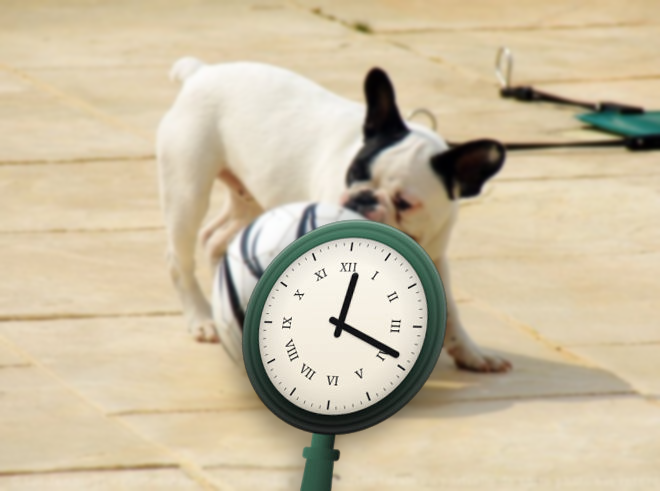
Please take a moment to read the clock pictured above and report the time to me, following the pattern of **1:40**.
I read **12:19**
